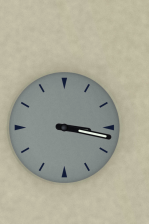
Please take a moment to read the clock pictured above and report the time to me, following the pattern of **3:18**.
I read **3:17**
